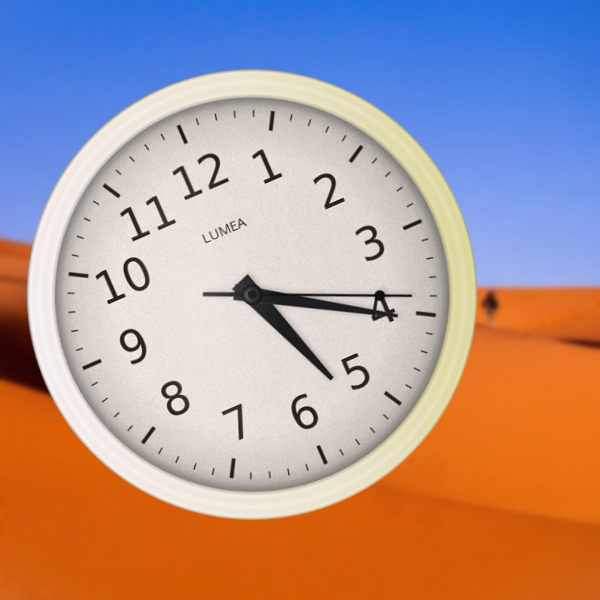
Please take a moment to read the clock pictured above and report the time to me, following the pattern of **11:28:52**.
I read **5:20:19**
